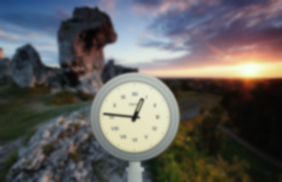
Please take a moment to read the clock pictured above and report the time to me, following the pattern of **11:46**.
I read **12:46**
